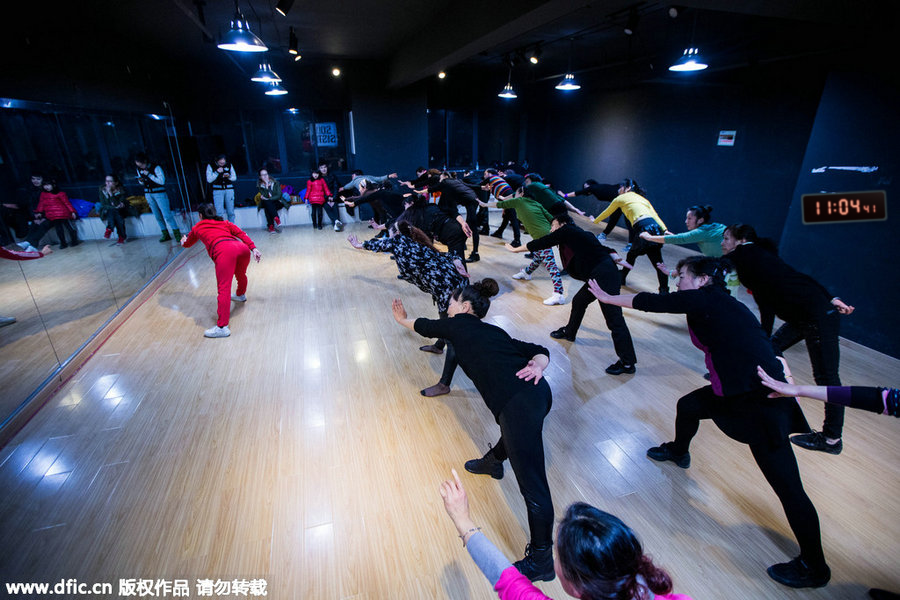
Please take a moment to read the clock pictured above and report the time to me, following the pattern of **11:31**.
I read **11:04**
